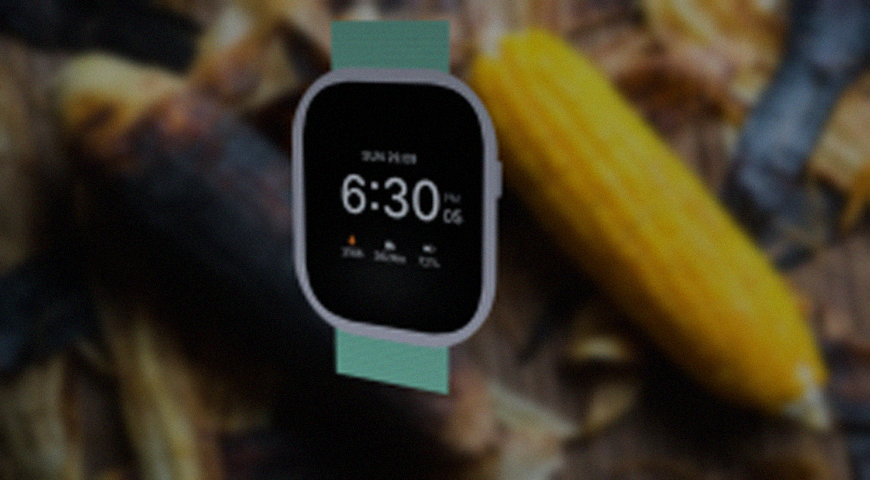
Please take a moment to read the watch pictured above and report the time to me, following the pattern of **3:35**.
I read **6:30**
